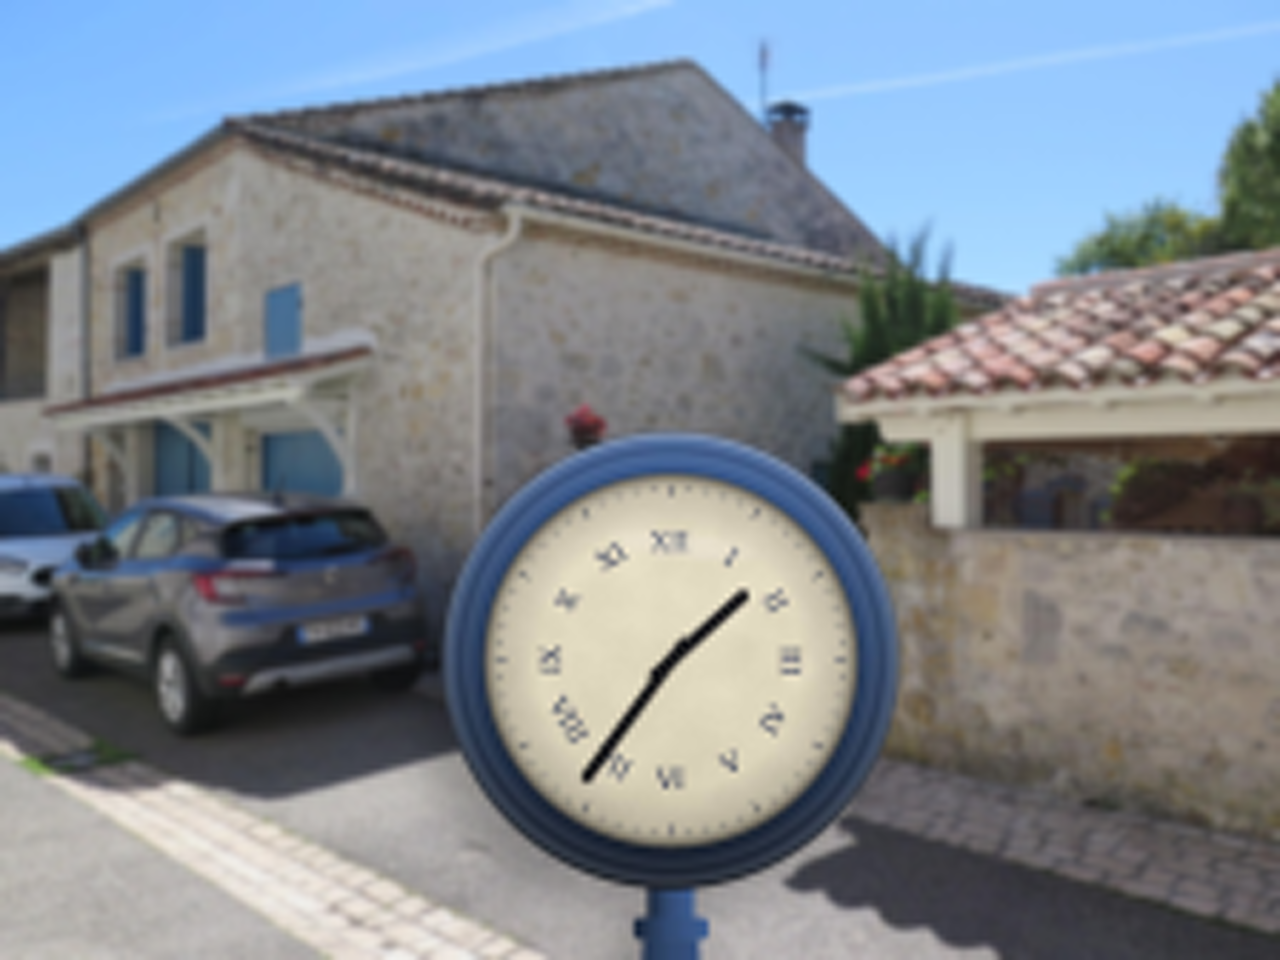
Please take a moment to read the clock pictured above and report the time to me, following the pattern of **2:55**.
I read **1:36**
